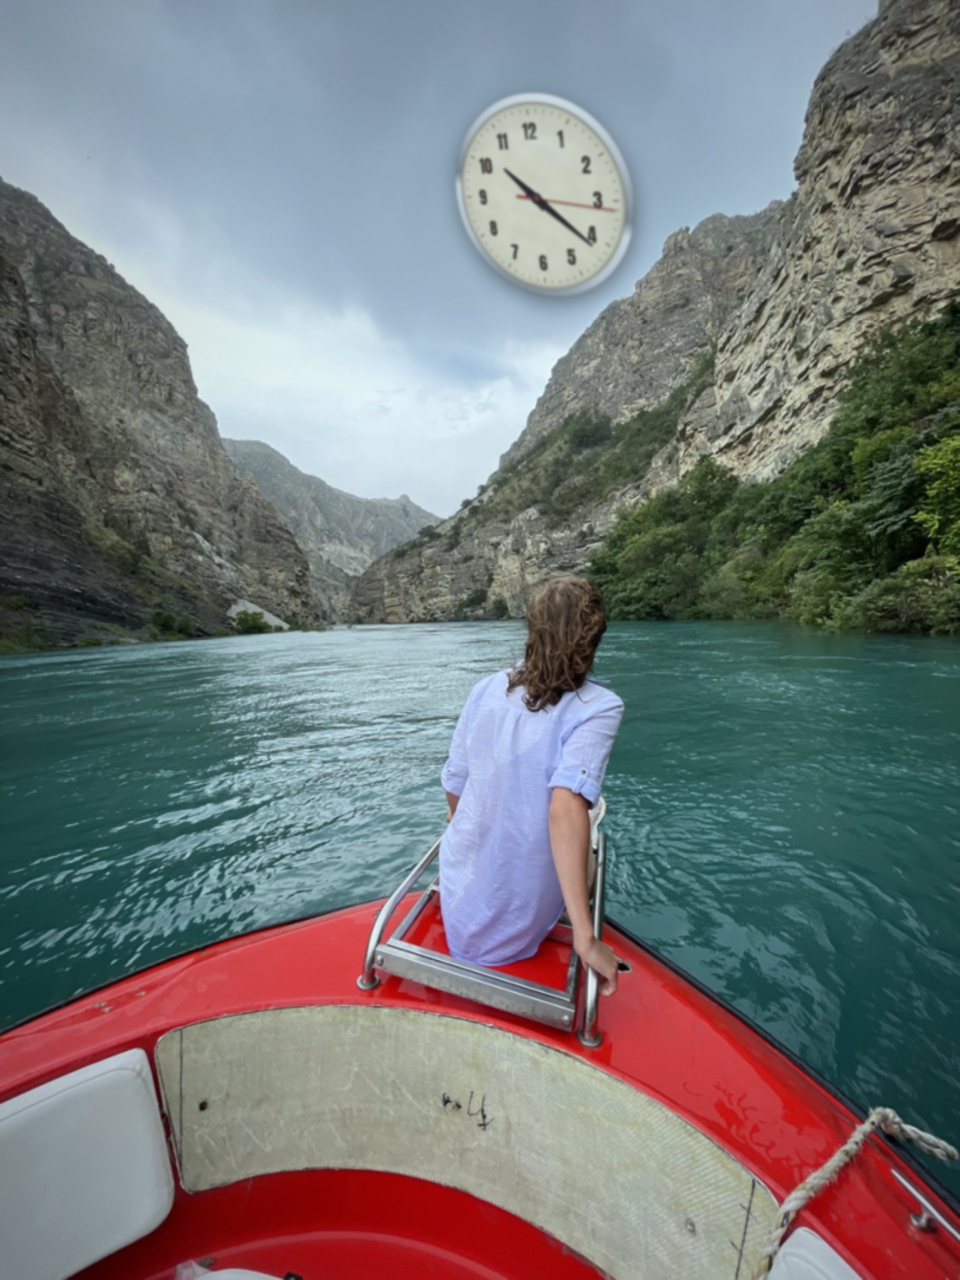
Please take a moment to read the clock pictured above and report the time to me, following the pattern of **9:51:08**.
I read **10:21:16**
